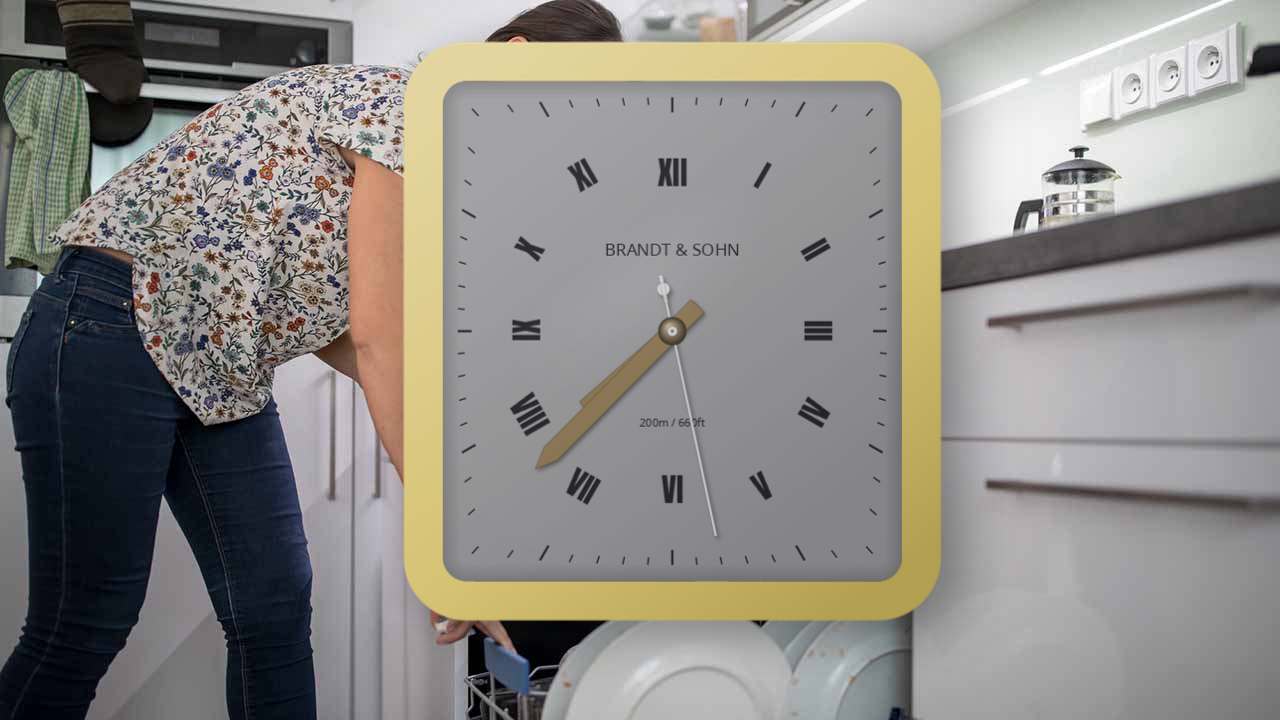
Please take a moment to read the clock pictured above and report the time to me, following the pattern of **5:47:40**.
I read **7:37:28**
